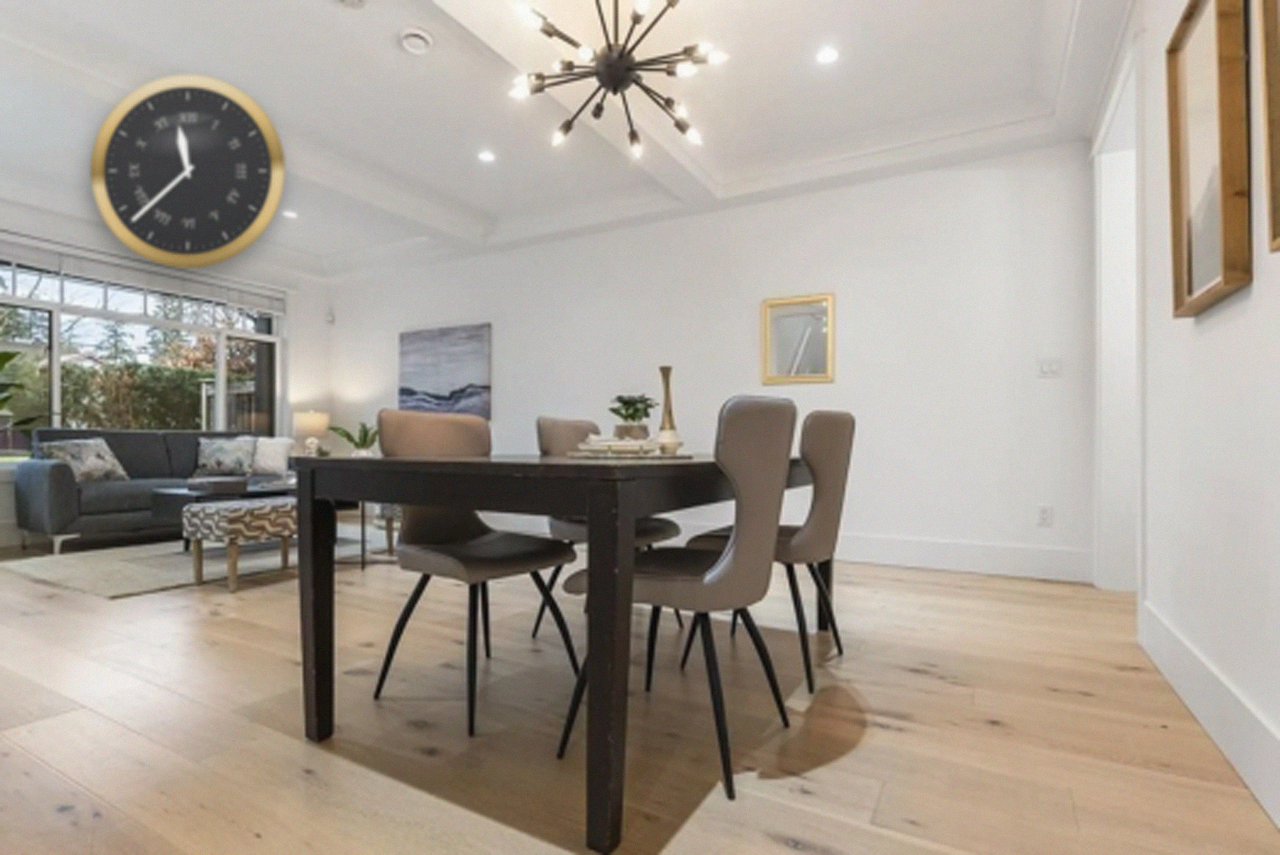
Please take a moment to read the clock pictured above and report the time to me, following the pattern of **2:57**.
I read **11:38**
